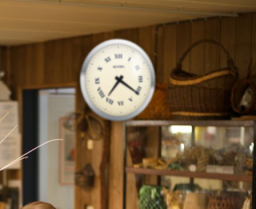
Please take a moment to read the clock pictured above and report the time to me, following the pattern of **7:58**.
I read **7:21**
